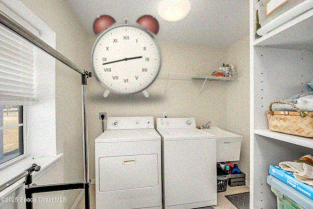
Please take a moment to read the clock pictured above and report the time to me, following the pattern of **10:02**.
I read **2:43**
